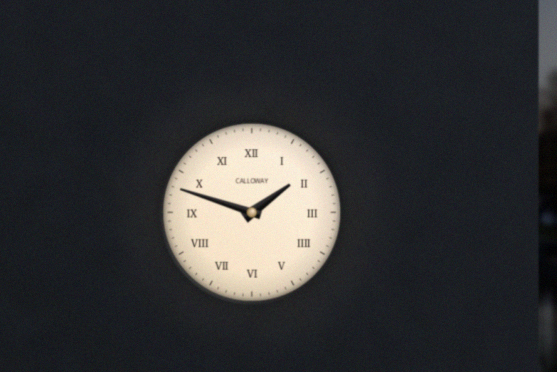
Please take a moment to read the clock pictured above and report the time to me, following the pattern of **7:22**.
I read **1:48**
